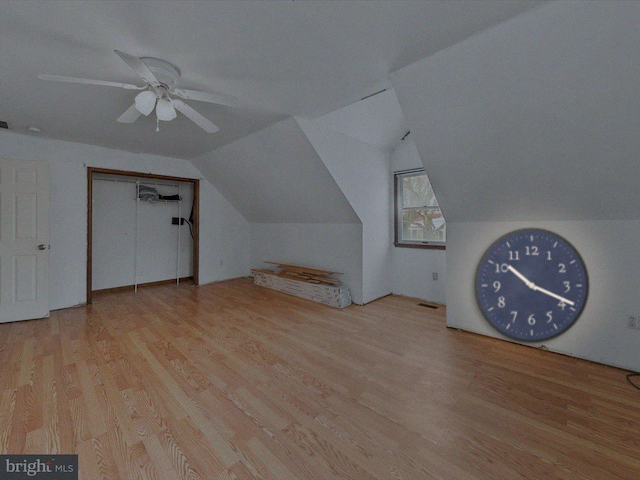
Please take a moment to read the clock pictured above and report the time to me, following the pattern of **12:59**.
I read **10:19**
